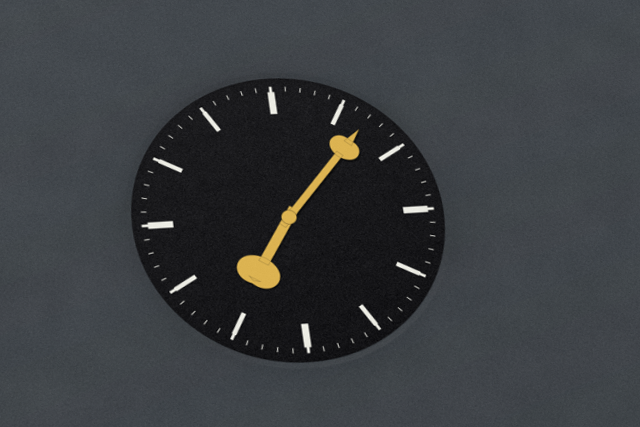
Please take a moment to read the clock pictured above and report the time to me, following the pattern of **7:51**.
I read **7:07**
